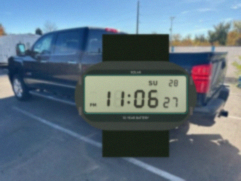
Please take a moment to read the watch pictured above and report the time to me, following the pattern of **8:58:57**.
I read **11:06:27**
